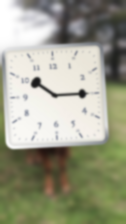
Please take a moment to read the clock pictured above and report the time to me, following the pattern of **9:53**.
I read **10:15**
